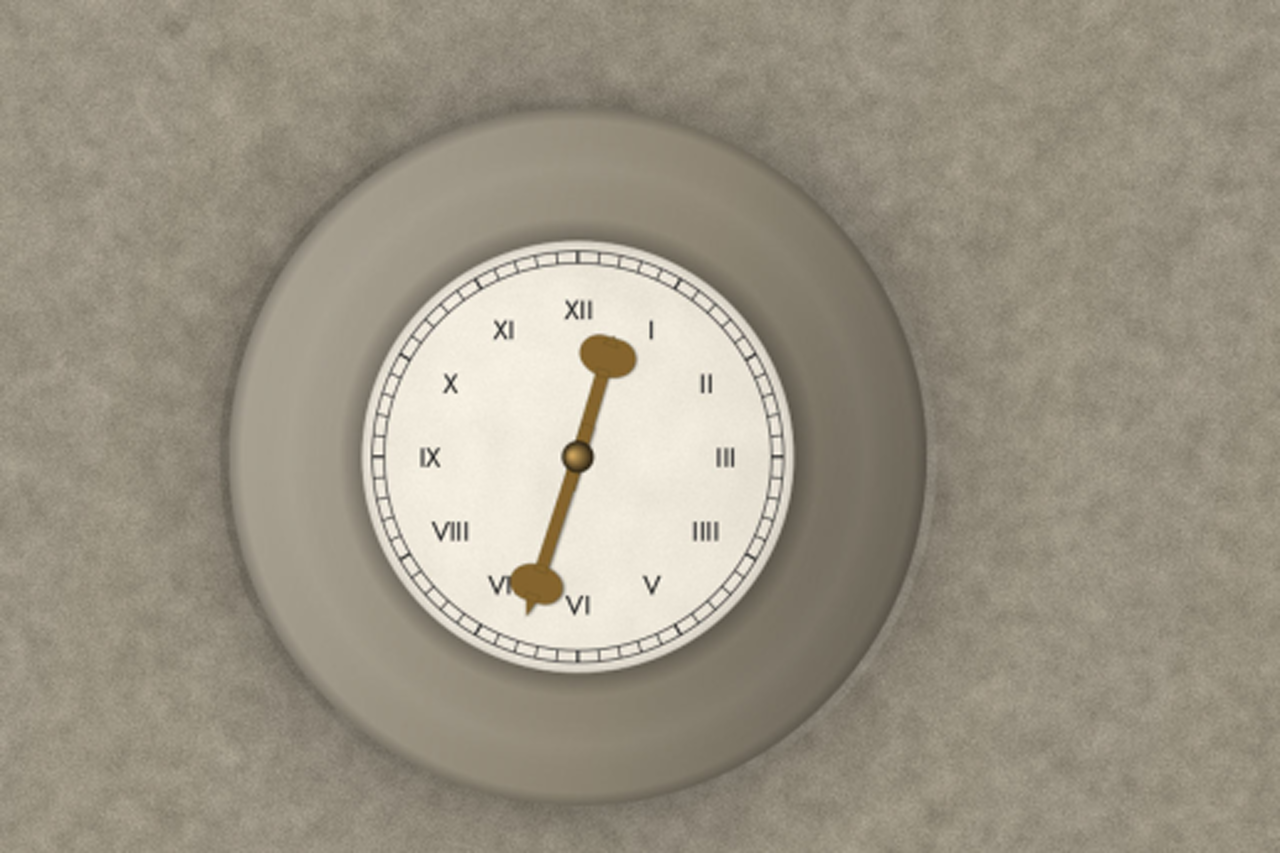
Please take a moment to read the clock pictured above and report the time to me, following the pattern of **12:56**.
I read **12:33**
